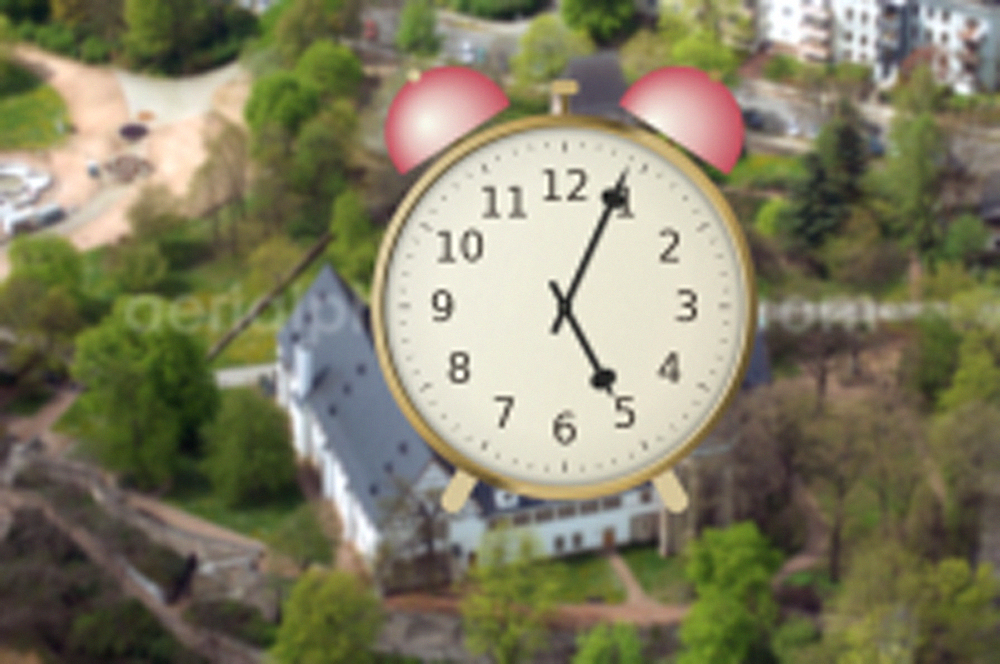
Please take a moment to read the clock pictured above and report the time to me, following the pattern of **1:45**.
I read **5:04**
